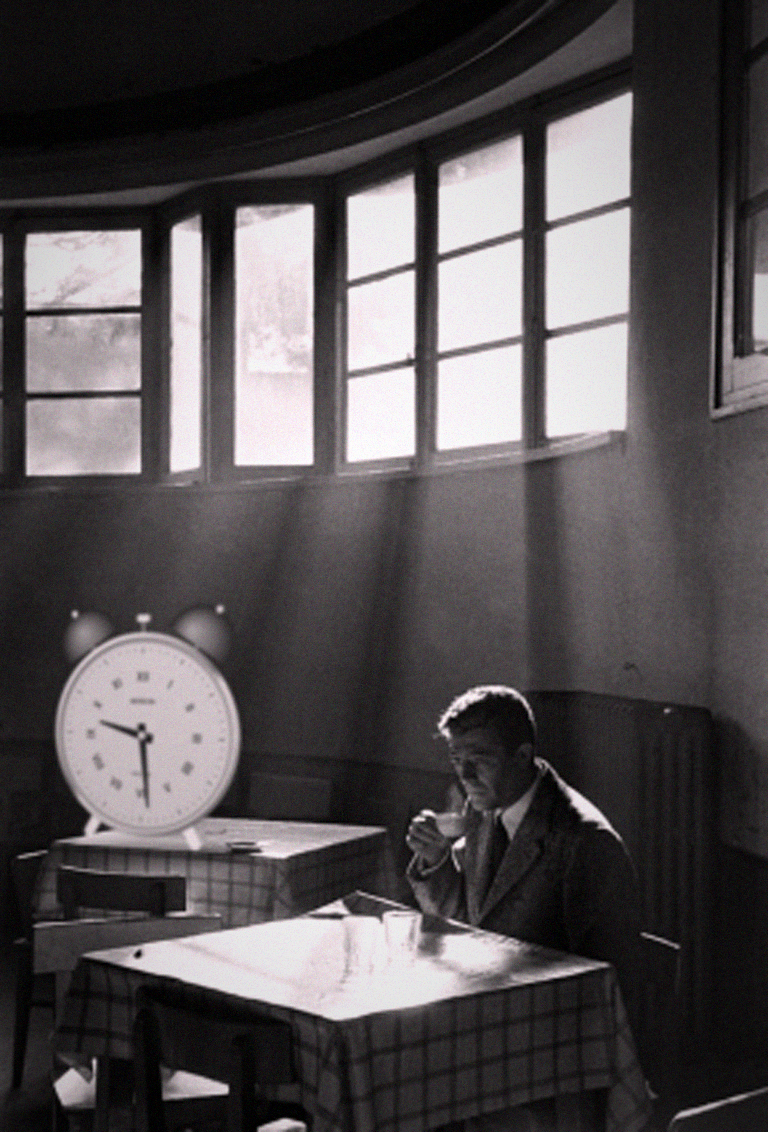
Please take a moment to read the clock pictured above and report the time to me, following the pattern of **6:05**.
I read **9:29**
